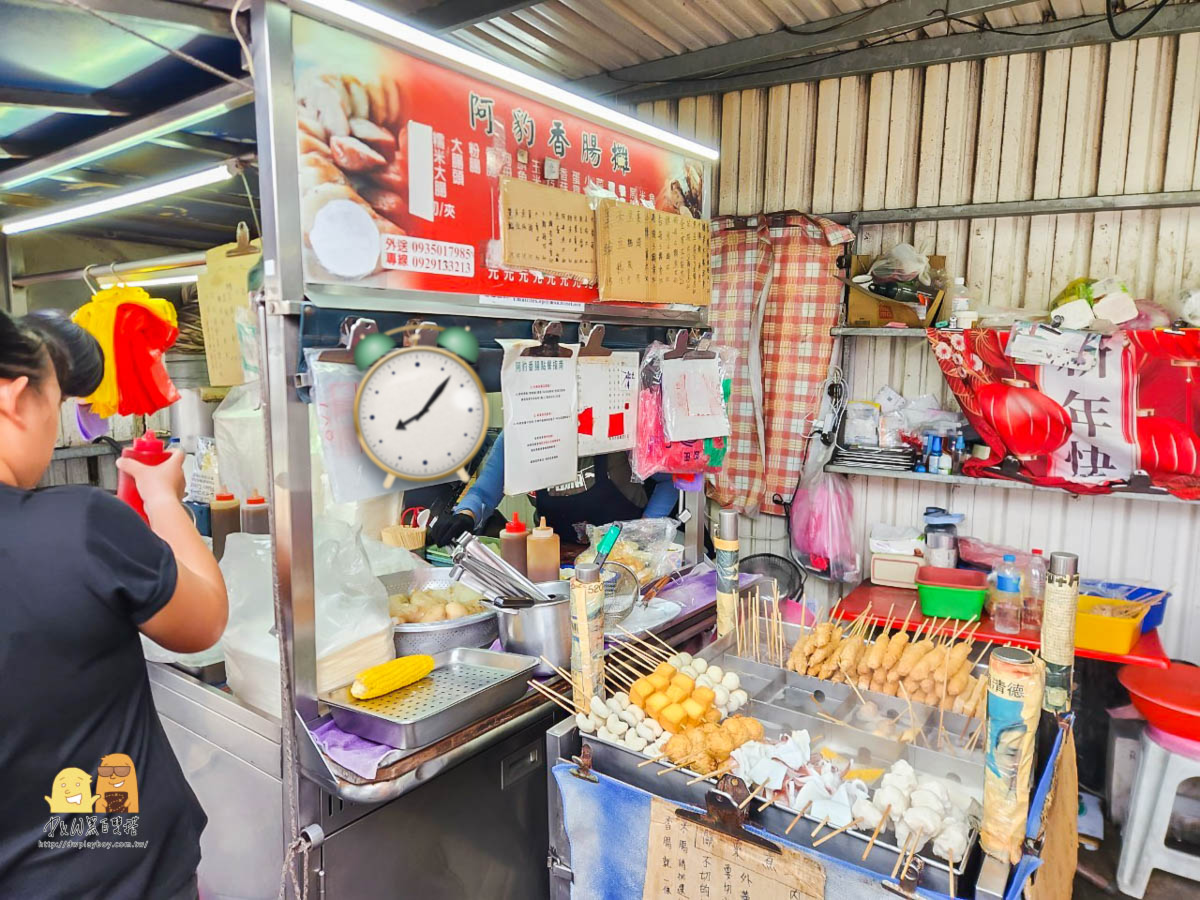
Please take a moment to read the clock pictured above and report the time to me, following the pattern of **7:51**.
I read **8:07**
